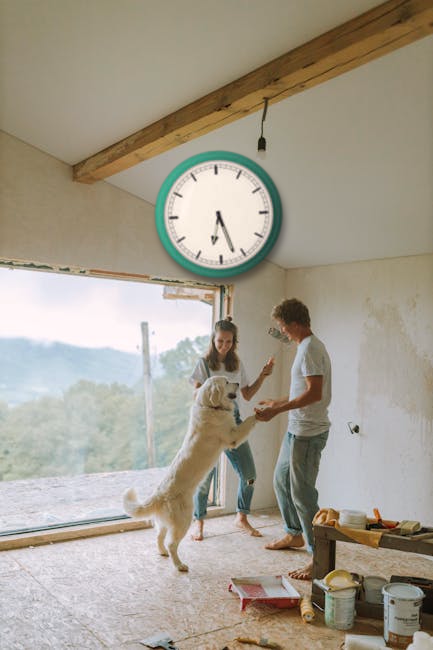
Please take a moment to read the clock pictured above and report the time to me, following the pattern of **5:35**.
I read **6:27**
